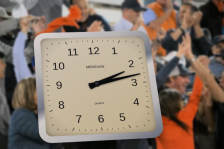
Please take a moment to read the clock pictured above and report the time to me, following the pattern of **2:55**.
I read **2:13**
